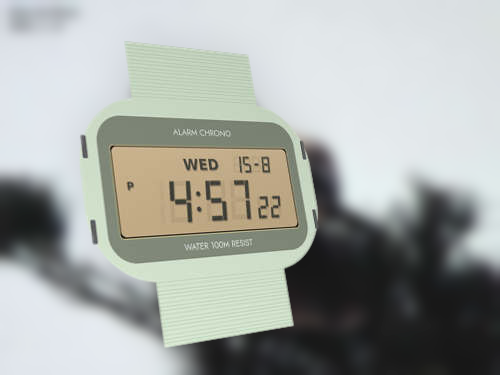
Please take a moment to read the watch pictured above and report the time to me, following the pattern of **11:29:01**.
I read **4:57:22**
